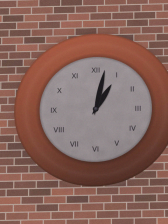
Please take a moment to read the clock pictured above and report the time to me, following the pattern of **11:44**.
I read **1:02**
